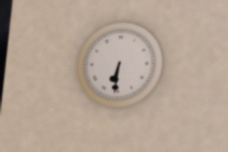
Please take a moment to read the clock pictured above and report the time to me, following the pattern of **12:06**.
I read **6:31**
